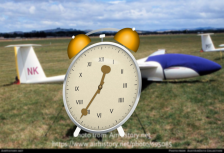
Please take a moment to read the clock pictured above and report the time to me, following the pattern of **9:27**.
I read **12:36**
